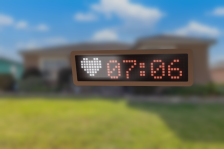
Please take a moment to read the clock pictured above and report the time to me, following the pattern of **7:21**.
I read **7:06**
